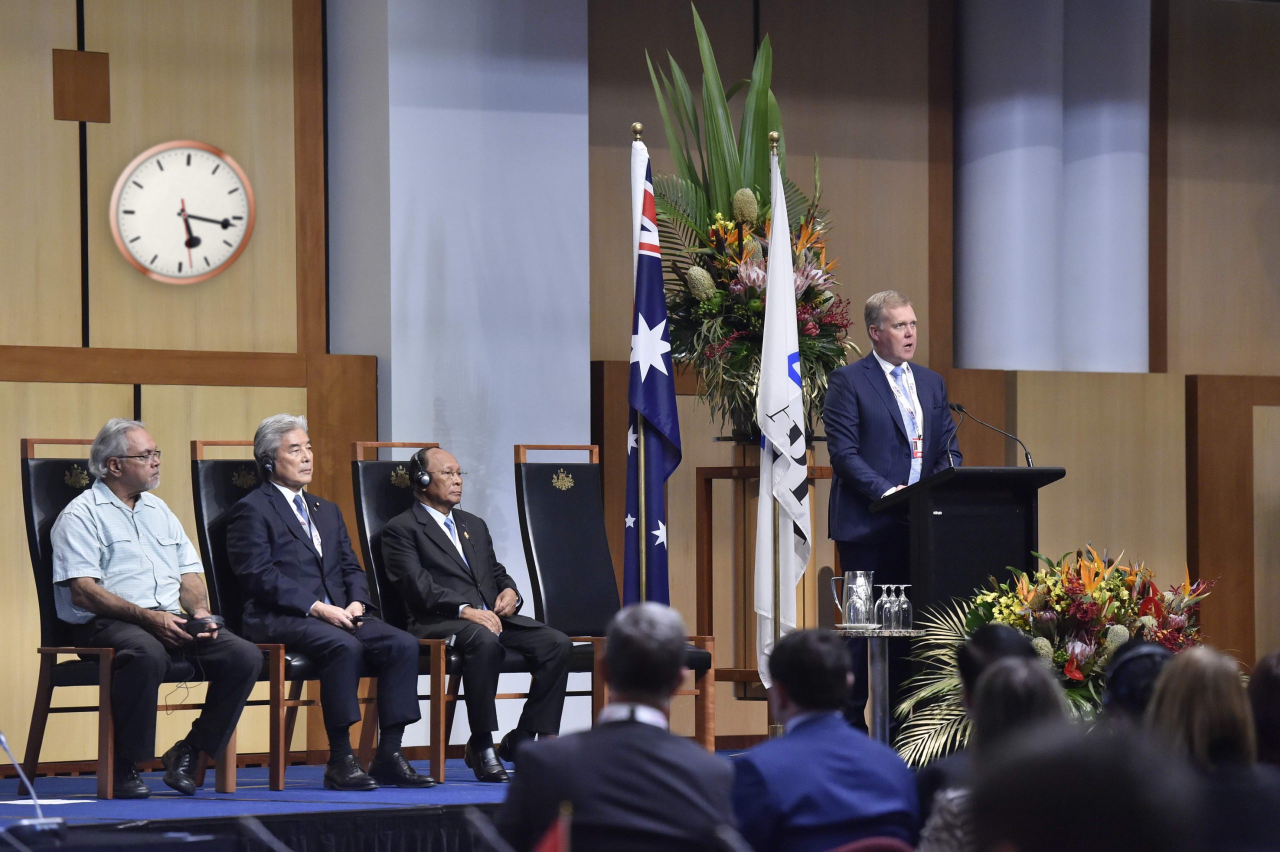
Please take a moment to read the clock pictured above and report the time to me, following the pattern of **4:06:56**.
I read **5:16:28**
